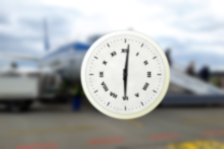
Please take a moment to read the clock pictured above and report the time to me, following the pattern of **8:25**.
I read **6:01**
